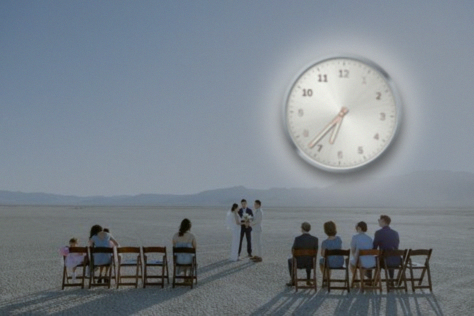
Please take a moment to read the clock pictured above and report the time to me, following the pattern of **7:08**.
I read **6:37**
